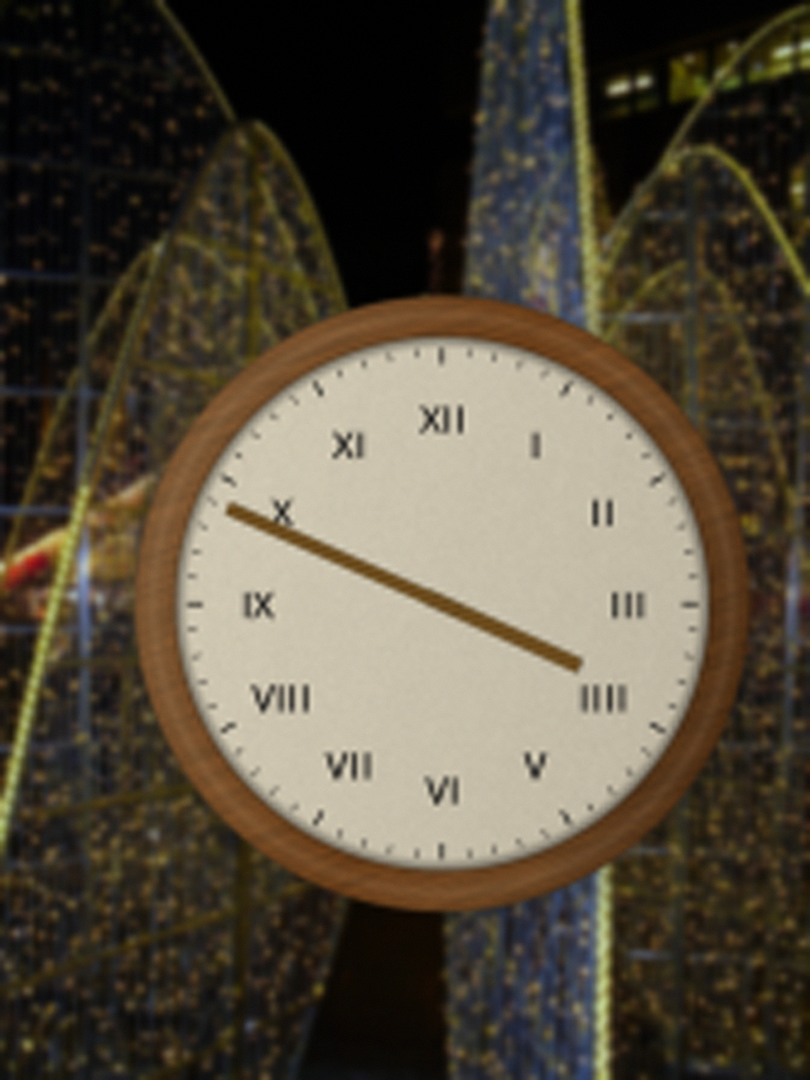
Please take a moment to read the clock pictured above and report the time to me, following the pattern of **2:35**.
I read **3:49**
